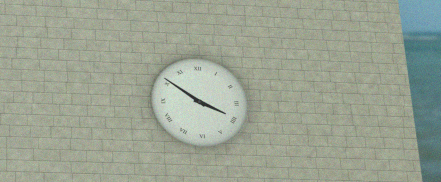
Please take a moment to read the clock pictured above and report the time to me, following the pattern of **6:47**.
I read **3:51**
